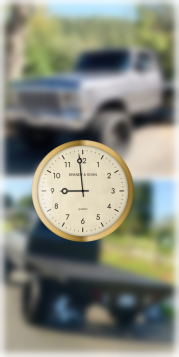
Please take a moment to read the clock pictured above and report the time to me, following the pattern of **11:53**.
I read **8:59**
